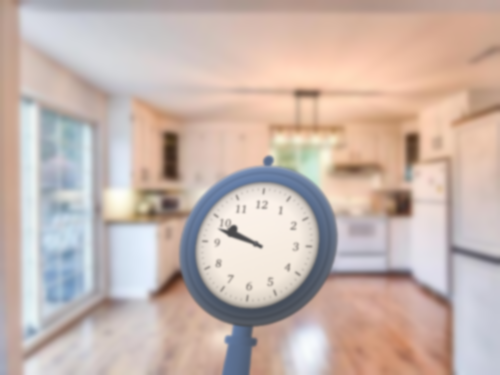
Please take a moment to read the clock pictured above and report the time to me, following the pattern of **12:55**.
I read **9:48**
